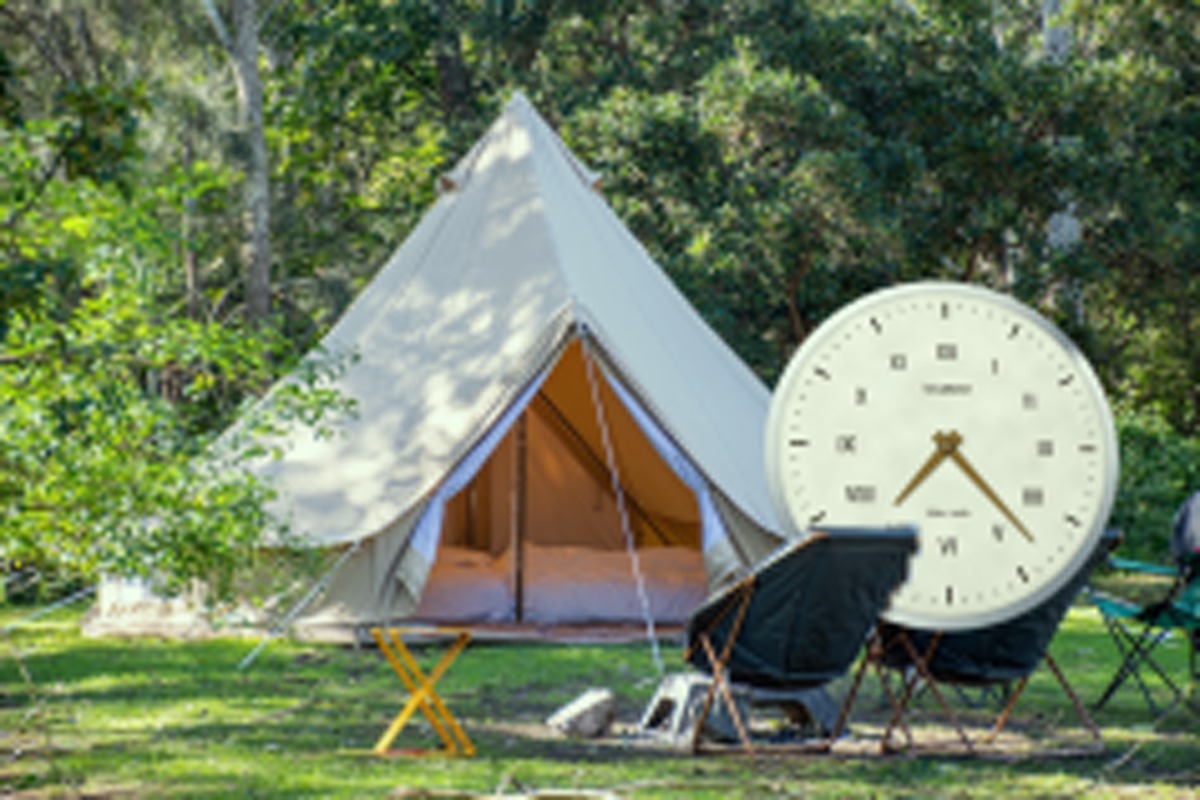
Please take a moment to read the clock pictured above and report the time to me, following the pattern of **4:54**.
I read **7:23**
